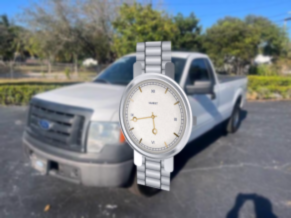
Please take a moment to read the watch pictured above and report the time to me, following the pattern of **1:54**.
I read **5:43**
